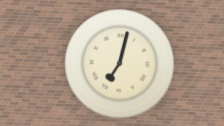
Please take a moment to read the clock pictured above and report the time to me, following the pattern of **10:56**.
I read **7:02**
